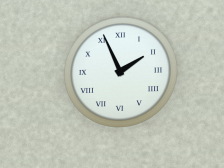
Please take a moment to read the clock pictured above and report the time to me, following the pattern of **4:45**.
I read **1:56**
